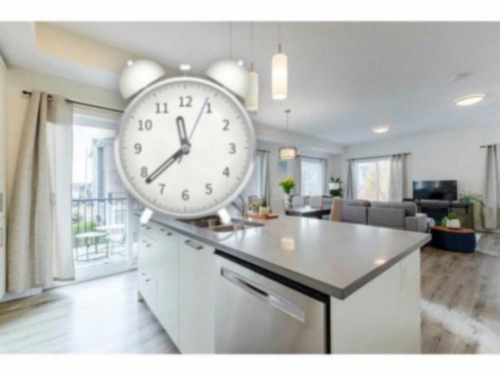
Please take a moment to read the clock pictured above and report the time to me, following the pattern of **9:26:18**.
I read **11:38:04**
